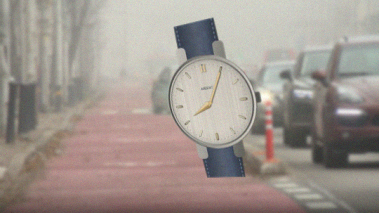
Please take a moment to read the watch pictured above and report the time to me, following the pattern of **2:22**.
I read **8:05**
